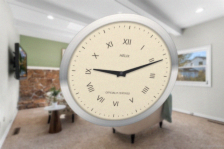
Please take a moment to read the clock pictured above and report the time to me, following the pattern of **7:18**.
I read **9:11**
